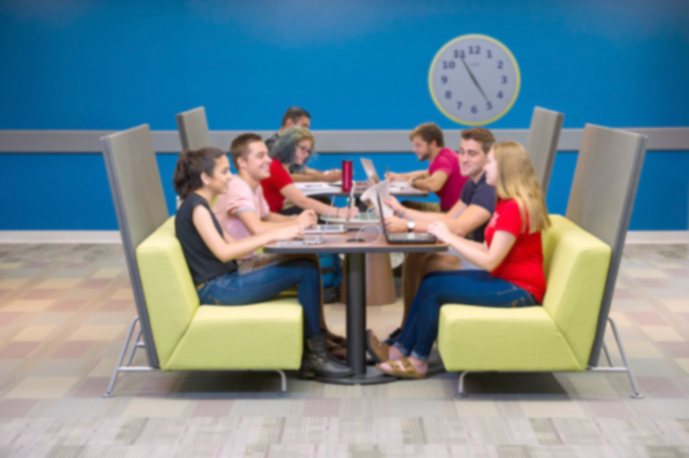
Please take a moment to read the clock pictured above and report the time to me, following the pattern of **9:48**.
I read **4:55**
